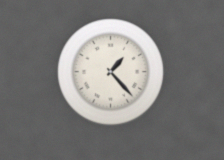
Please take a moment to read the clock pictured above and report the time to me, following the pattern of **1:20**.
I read **1:23**
